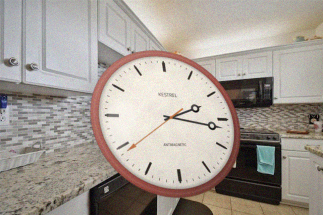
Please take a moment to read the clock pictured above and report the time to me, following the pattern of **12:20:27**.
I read **2:16:39**
